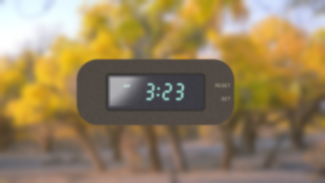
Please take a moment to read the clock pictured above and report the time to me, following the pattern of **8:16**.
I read **3:23**
